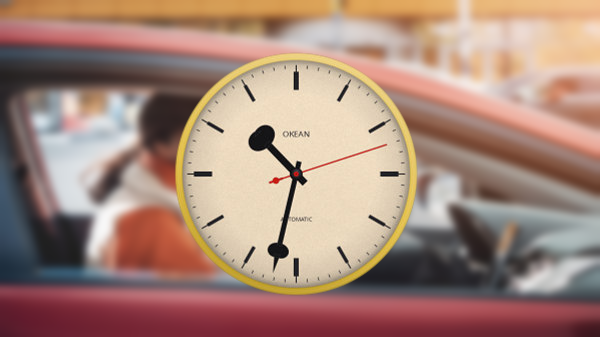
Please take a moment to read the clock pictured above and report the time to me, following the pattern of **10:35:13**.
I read **10:32:12**
